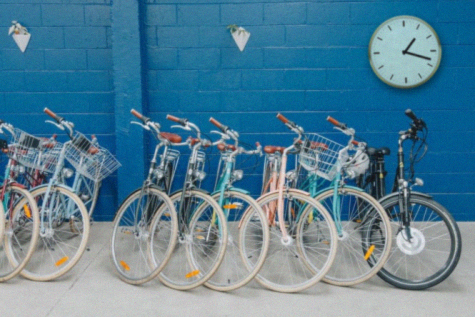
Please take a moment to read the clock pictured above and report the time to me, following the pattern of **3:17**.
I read **1:18**
